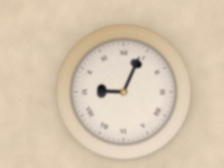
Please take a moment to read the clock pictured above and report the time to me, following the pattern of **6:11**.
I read **9:04**
